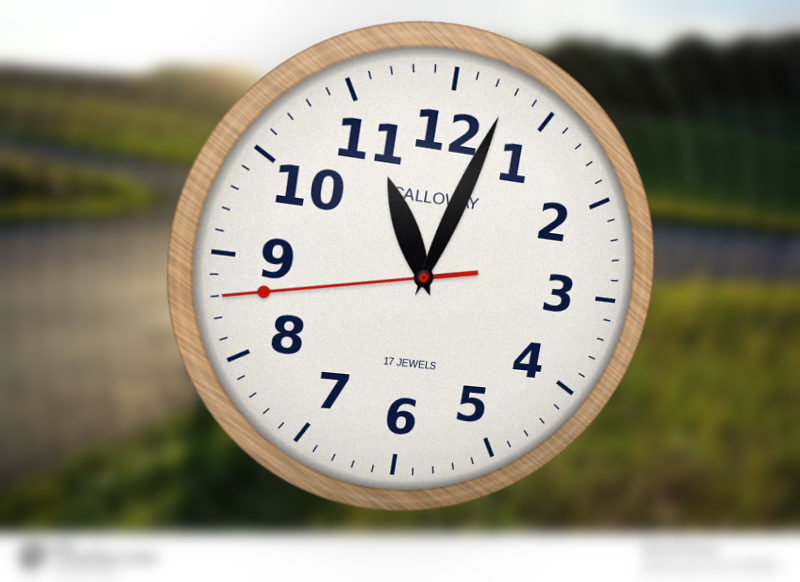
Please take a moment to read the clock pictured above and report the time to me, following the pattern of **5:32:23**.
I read **11:02:43**
